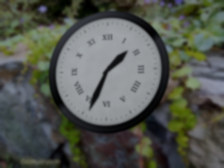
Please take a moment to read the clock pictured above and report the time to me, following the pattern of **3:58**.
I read **1:34**
